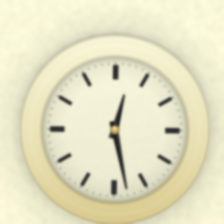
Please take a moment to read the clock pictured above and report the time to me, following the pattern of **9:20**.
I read **12:28**
